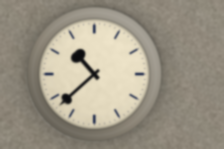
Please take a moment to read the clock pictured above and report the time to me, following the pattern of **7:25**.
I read **10:38**
